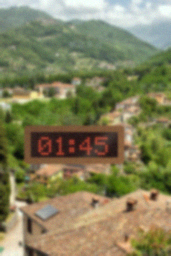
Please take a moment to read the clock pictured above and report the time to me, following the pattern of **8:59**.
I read **1:45**
